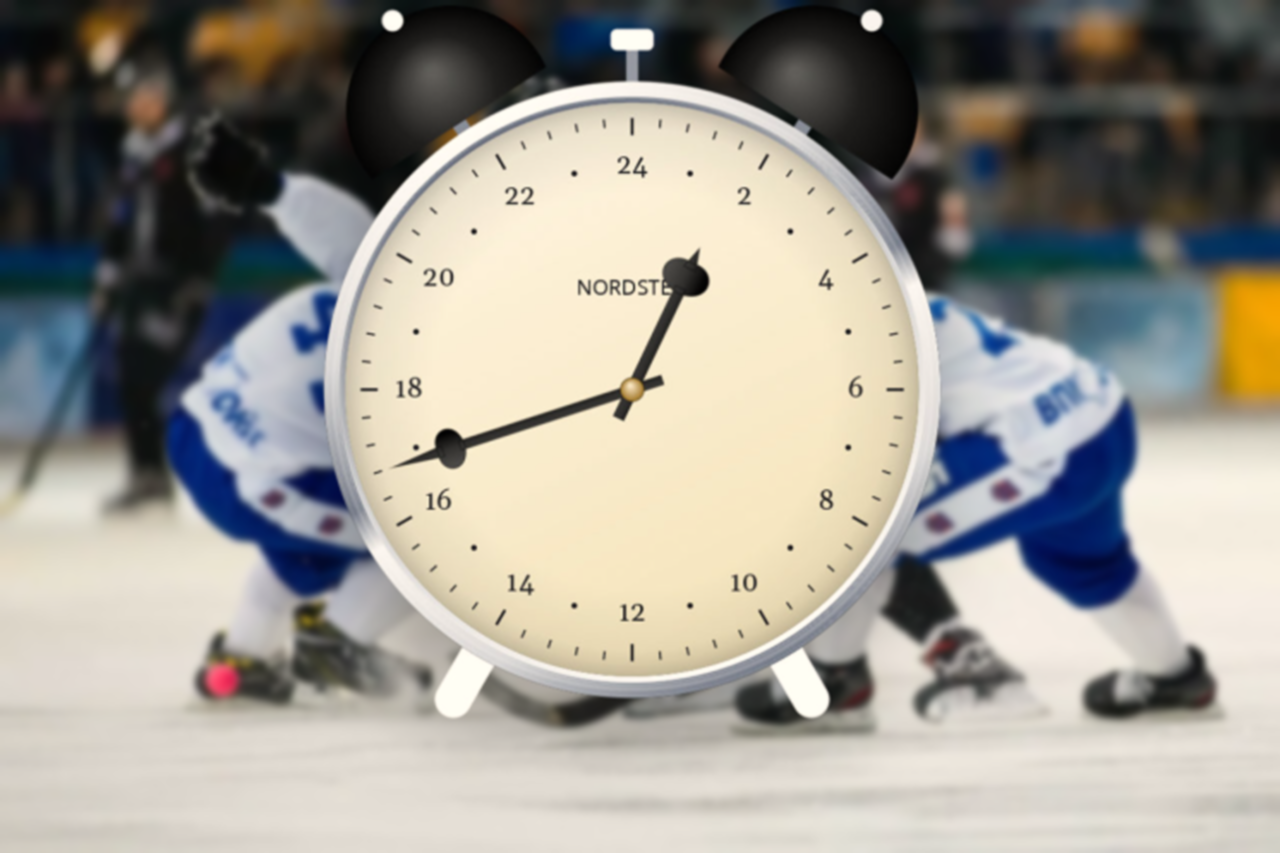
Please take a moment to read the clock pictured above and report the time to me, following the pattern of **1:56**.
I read **1:42**
